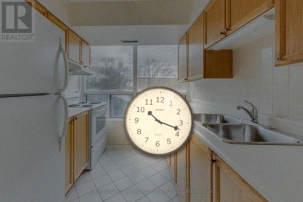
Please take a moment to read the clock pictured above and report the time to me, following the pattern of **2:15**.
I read **10:18**
